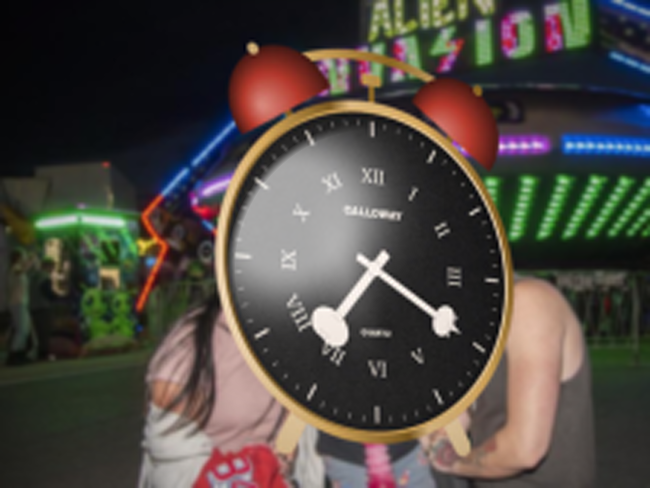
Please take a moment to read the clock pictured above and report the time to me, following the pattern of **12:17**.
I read **7:20**
